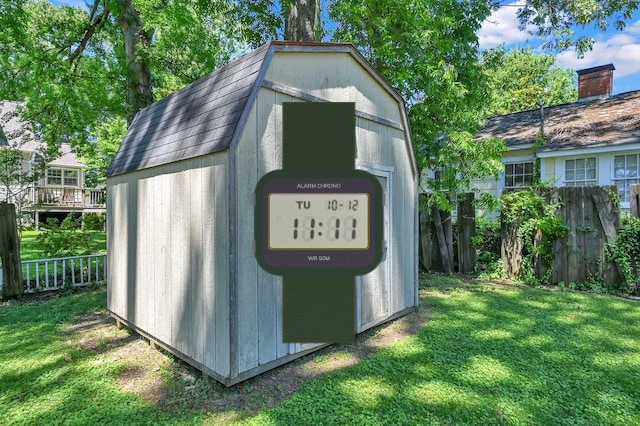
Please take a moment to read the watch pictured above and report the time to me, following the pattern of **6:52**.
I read **11:11**
